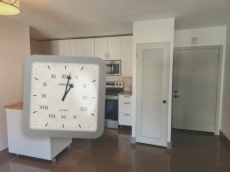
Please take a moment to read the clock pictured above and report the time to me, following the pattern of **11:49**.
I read **1:02**
